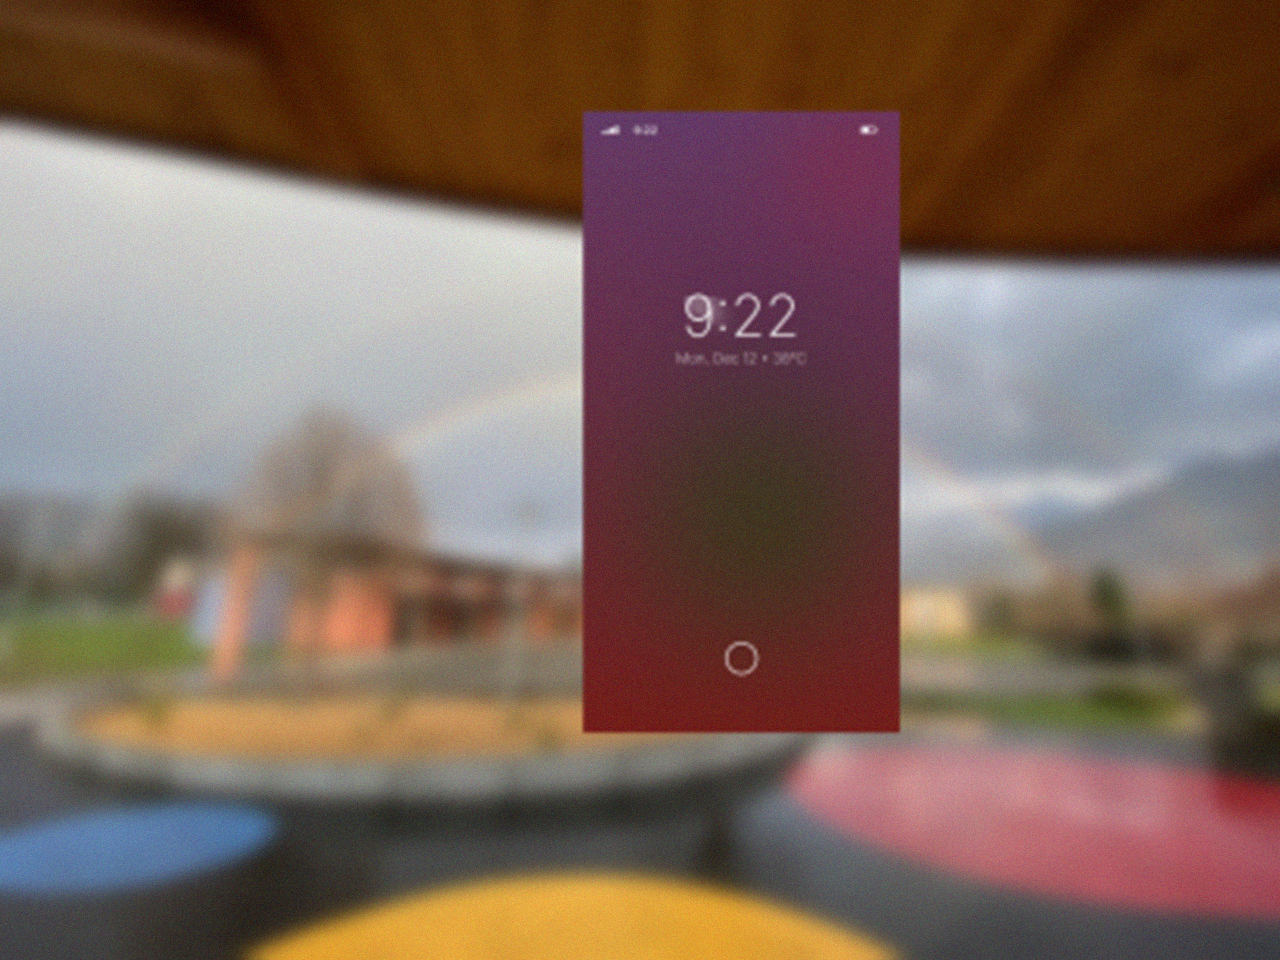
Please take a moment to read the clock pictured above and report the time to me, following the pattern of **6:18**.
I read **9:22**
